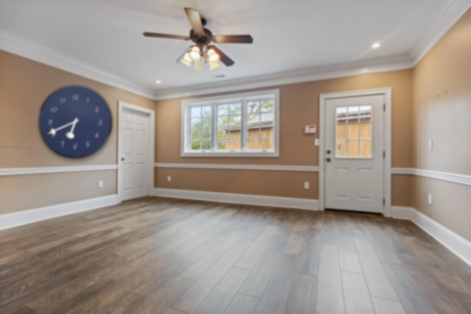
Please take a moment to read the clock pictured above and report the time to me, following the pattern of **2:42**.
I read **6:41**
